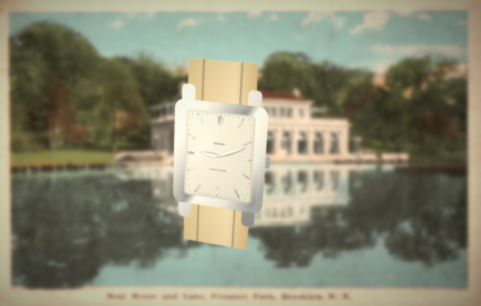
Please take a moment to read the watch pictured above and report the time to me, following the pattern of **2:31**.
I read **9:11**
